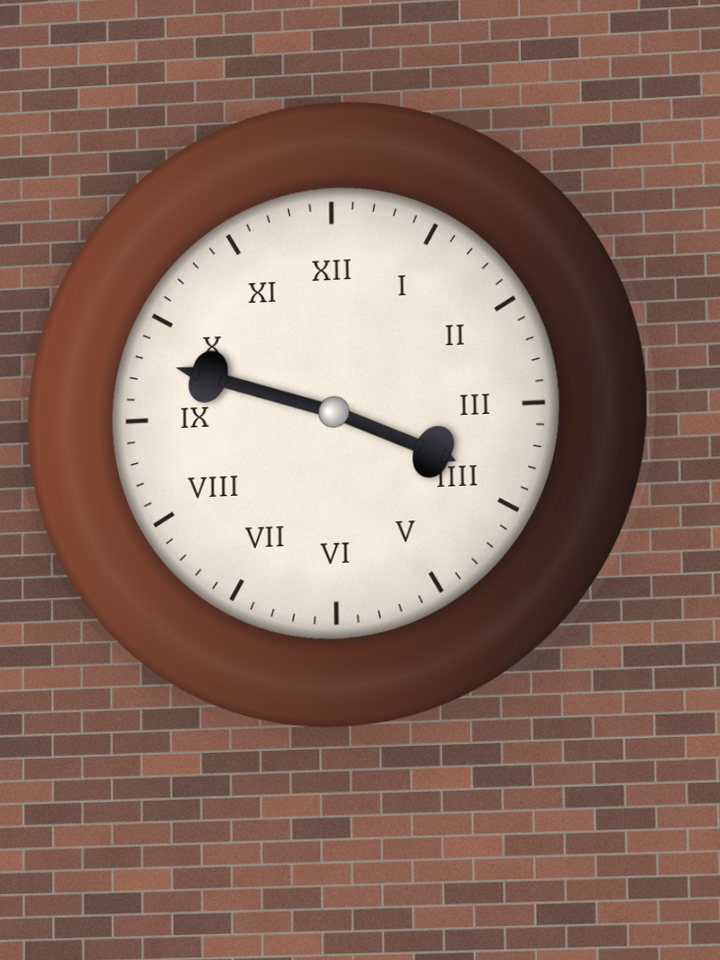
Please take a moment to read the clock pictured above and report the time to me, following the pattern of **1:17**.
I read **3:48**
